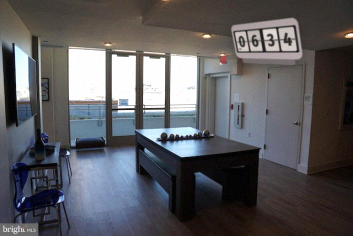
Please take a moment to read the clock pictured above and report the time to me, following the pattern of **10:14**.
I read **6:34**
